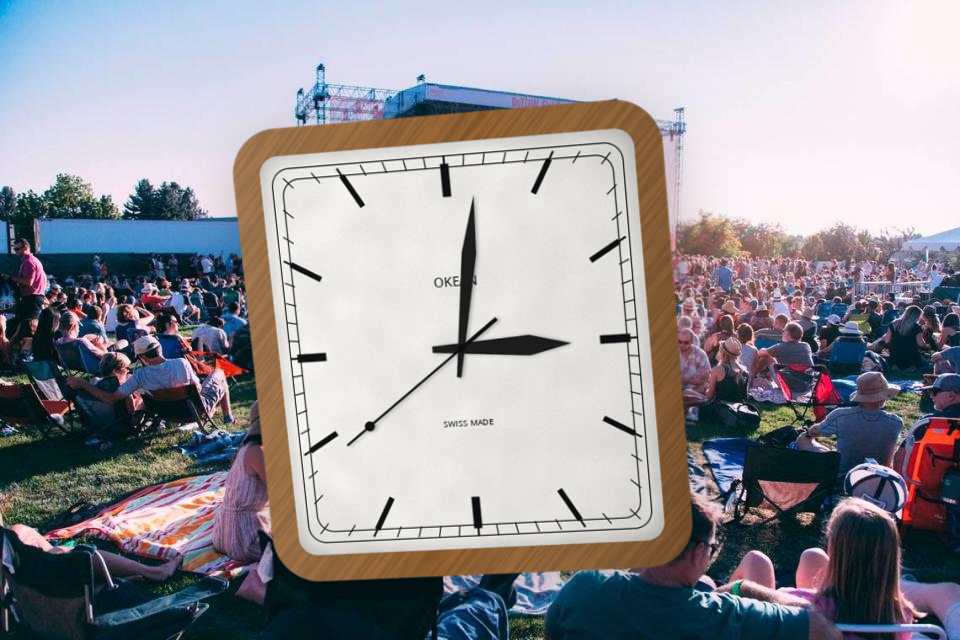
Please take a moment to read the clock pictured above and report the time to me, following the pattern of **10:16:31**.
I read **3:01:39**
